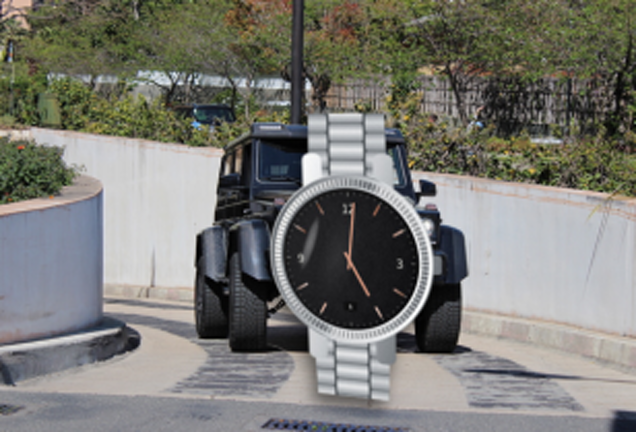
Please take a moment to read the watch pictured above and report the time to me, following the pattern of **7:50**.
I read **5:01**
